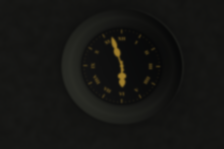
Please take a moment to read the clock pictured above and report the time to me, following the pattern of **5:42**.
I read **5:57**
